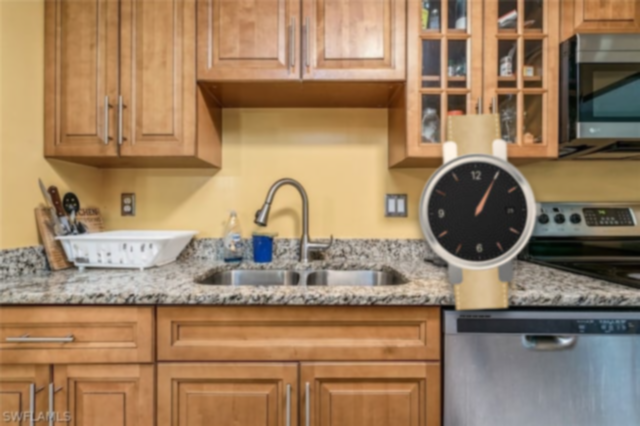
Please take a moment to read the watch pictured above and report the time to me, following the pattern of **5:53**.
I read **1:05**
